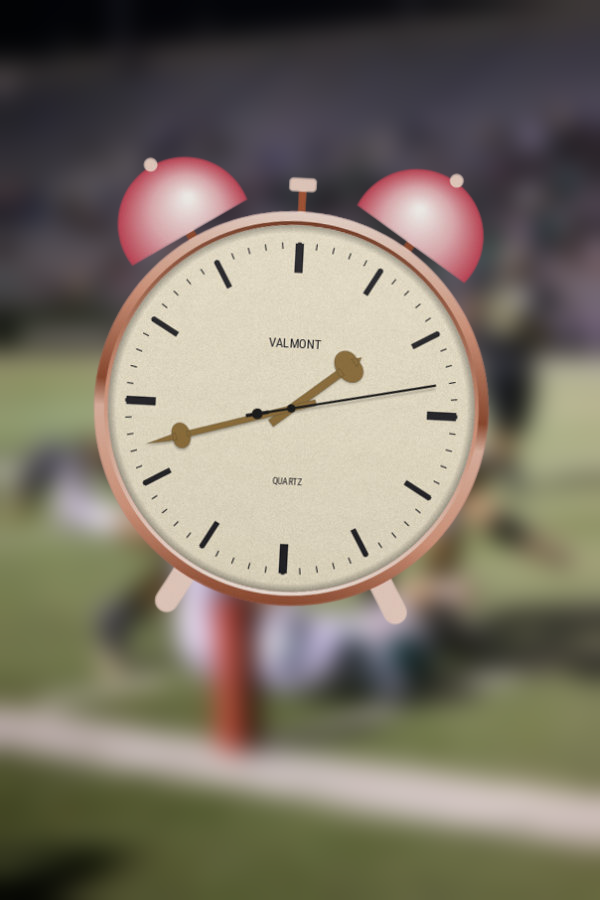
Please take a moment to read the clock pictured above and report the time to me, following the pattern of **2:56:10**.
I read **1:42:13**
